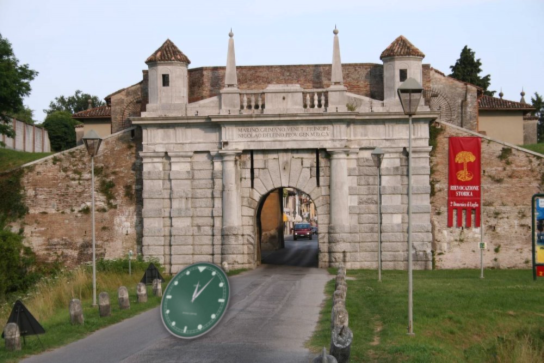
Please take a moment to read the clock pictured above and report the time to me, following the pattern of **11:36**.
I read **12:06**
